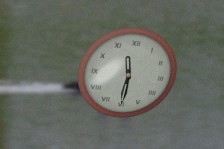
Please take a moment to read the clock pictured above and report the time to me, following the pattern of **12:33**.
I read **11:30**
